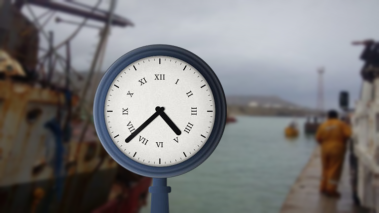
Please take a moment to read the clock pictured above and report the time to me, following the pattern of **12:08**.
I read **4:38**
